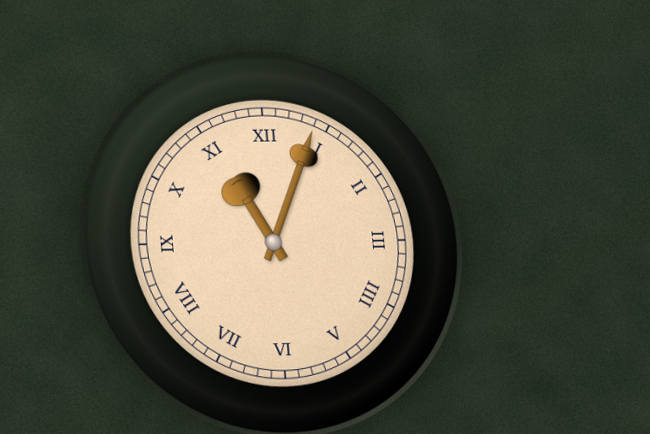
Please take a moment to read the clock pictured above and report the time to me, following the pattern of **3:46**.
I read **11:04**
